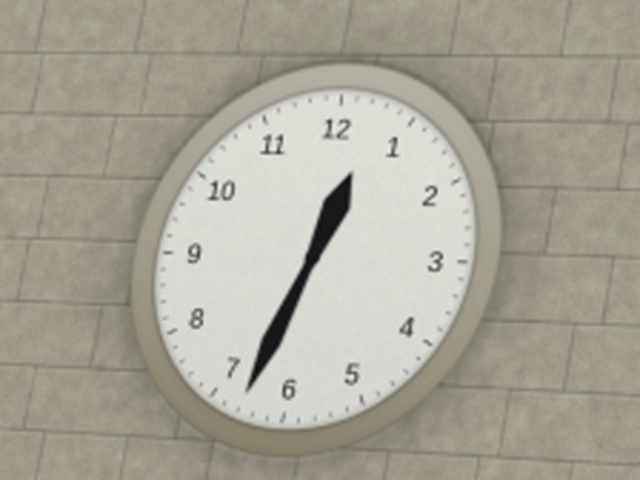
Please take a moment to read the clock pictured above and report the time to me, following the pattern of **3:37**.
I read **12:33**
